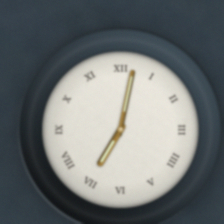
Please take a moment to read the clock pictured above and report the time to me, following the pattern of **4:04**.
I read **7:02**
